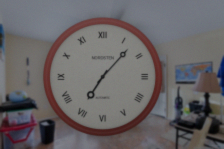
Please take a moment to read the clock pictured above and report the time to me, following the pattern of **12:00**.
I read **7:07**
